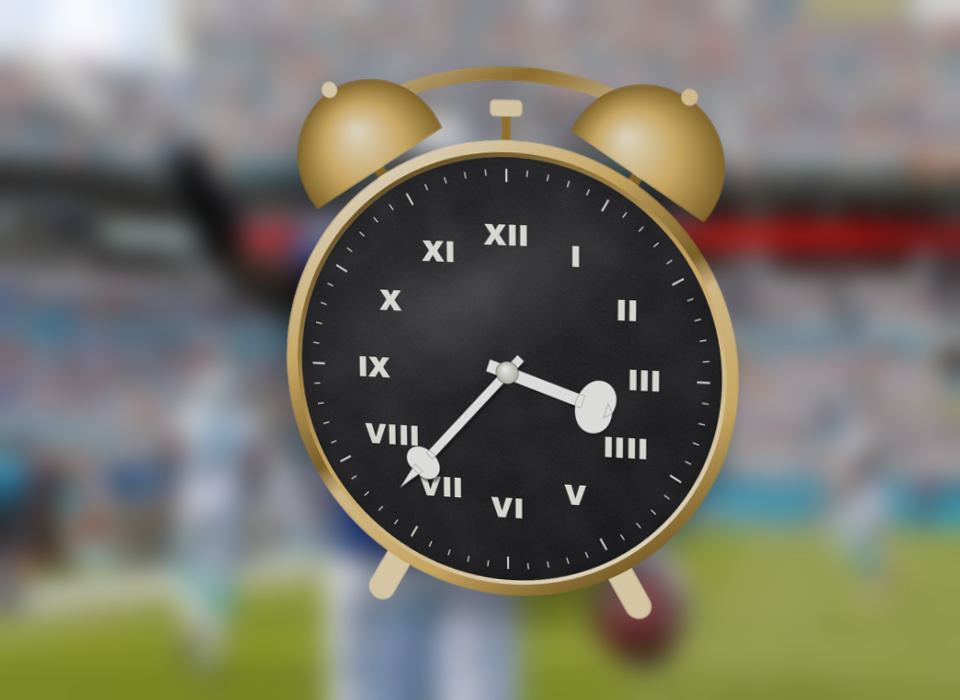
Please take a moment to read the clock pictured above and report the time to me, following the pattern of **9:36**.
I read **3:37**
